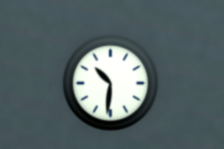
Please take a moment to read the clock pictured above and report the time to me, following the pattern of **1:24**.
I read **10:31**
